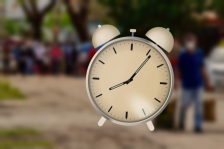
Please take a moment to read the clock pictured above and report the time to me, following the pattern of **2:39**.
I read **8:06**
